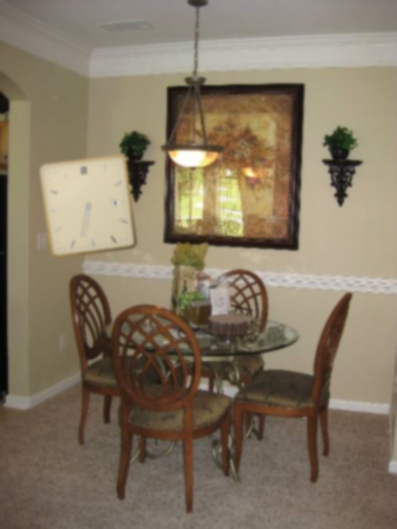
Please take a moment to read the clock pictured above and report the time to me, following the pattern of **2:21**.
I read **6:33**
